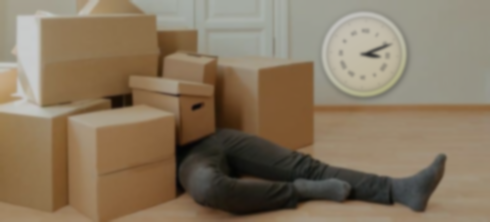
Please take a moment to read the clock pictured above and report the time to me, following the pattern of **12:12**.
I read **3:11**
